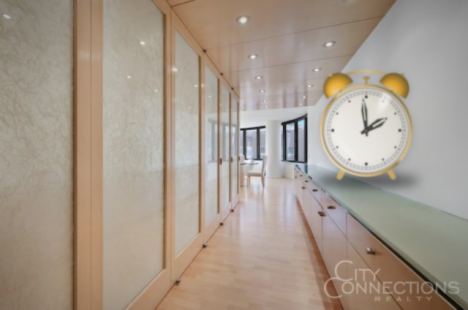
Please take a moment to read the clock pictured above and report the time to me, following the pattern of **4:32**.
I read **1:59**
